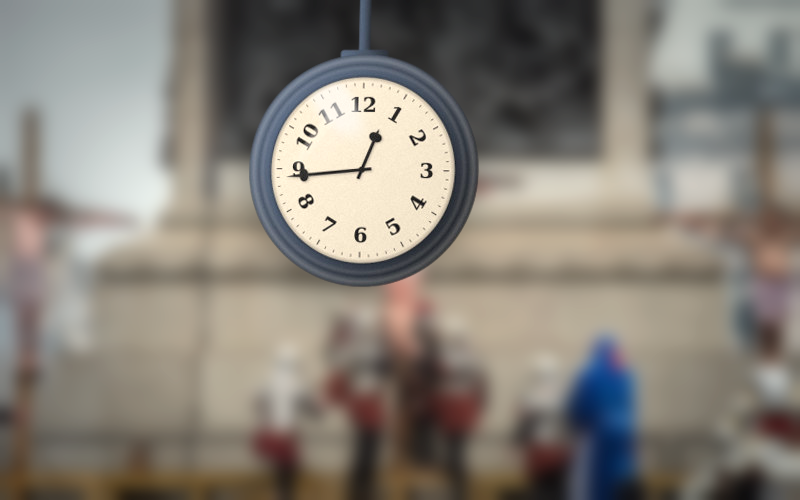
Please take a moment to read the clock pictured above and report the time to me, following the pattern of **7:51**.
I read **12:44**
